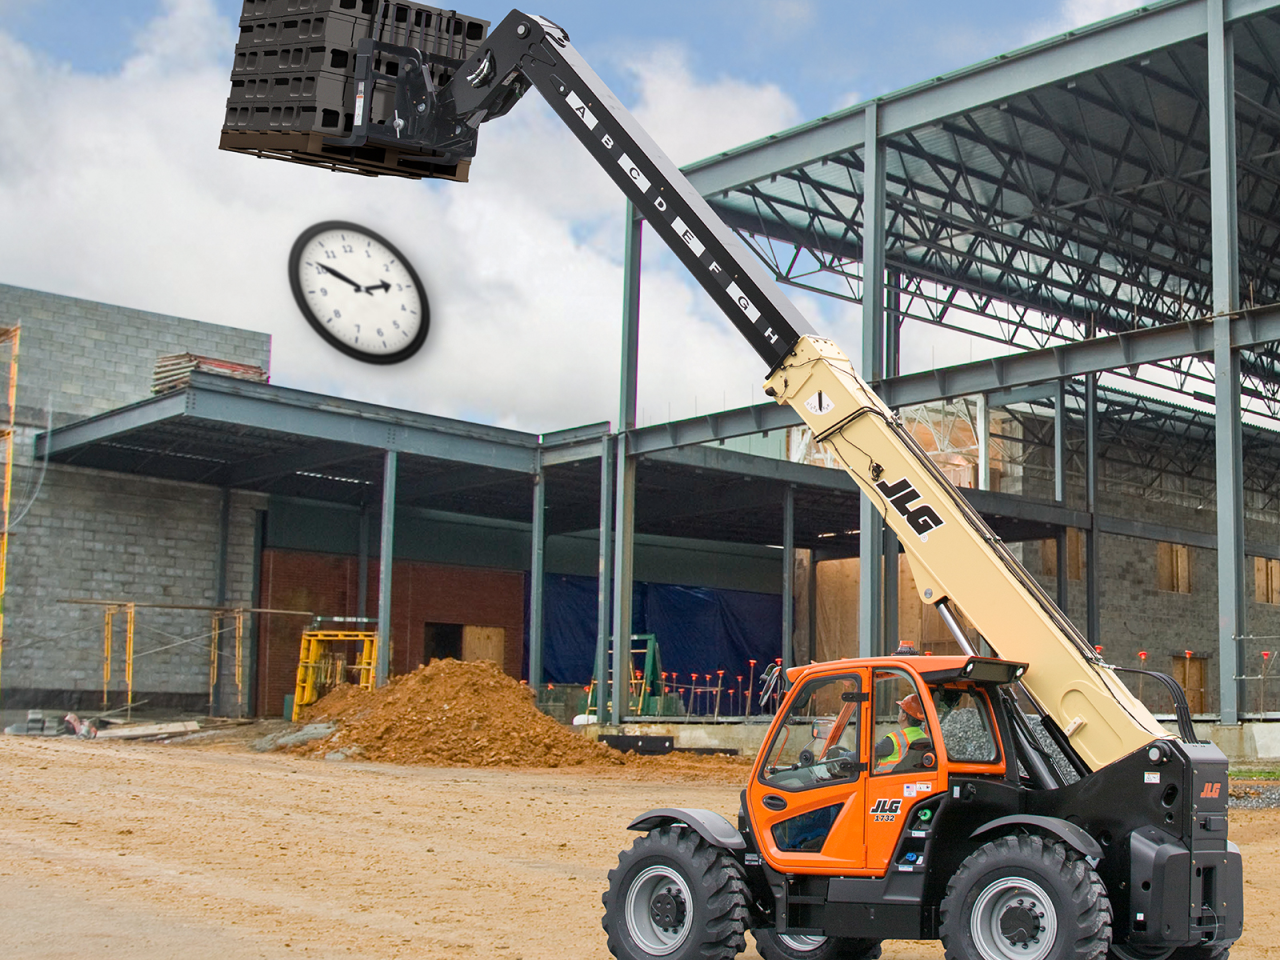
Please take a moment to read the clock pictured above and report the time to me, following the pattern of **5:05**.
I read **2:51**
